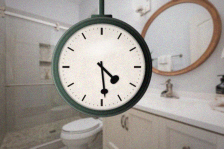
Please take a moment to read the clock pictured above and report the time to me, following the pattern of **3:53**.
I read **4:29**
